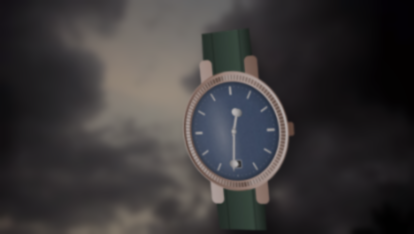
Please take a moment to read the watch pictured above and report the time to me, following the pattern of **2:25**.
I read **12:31**
